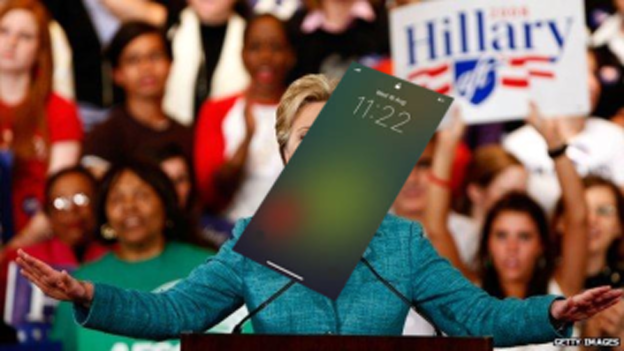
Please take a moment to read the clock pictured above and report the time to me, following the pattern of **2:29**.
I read **11:22**
